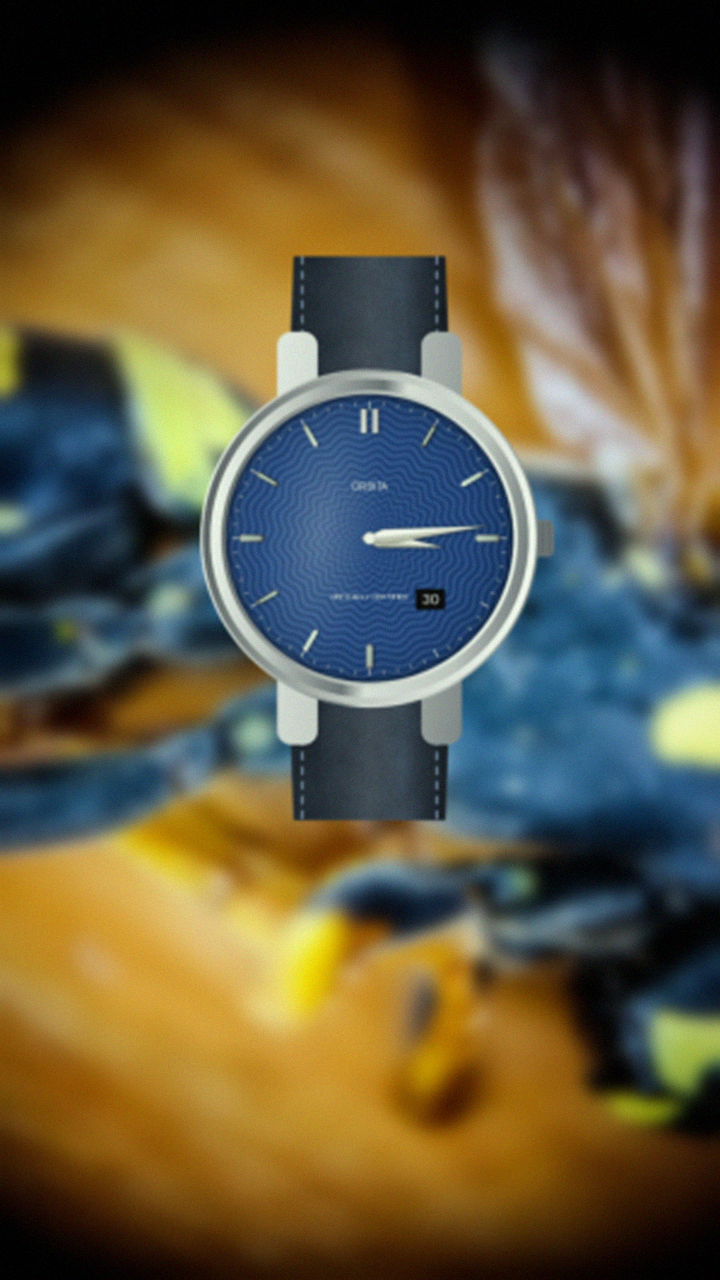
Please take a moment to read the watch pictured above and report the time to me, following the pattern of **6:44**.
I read **3:14**
